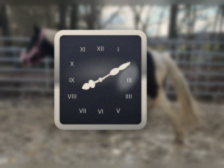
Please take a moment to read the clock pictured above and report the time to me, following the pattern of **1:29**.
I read **8:10**
